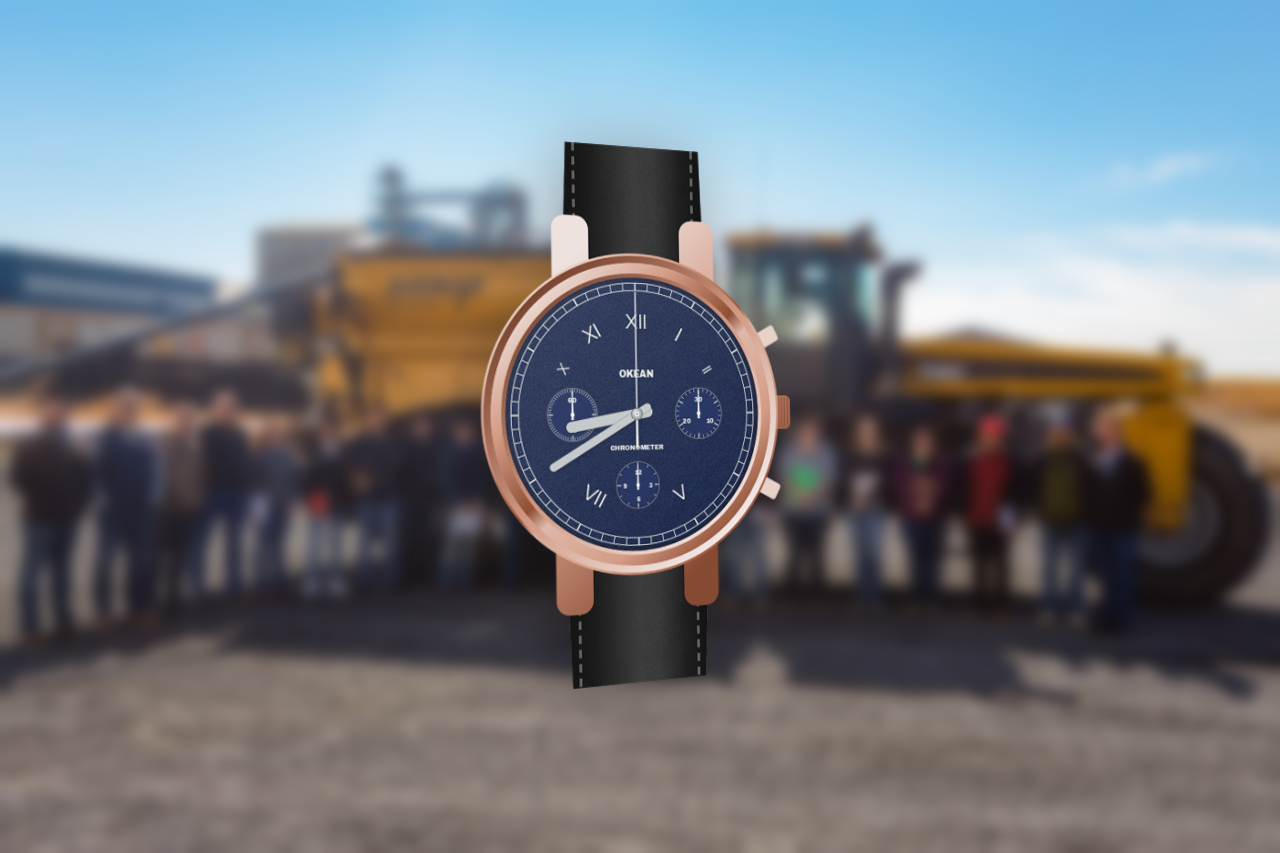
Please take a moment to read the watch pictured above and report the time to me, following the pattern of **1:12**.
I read **8:40**
